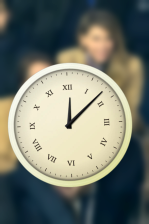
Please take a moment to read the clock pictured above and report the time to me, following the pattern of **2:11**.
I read **12:08**
